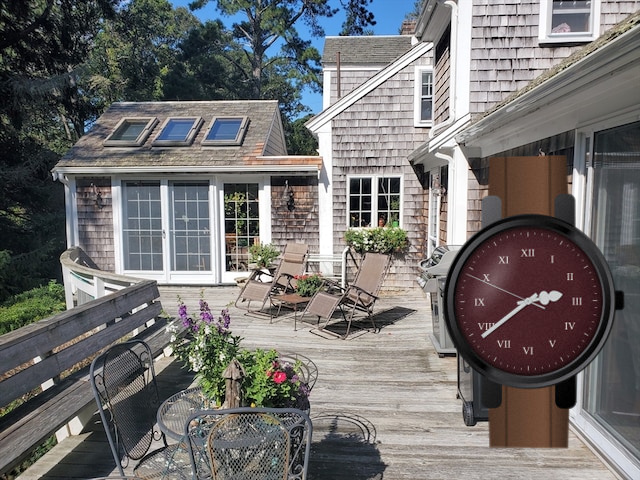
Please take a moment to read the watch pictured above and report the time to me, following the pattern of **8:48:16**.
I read **2:38:49**
